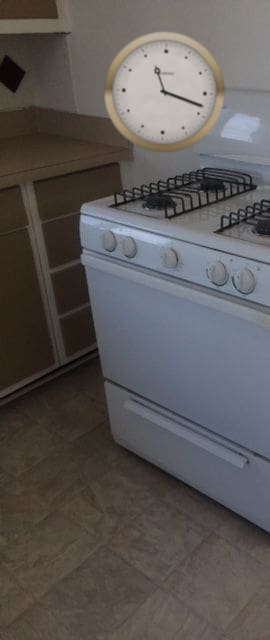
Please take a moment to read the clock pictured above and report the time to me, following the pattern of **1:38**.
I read **11:18**
